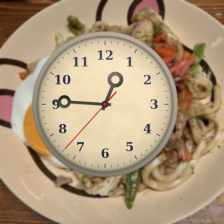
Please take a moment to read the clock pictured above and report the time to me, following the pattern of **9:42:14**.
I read **12:45:37**
